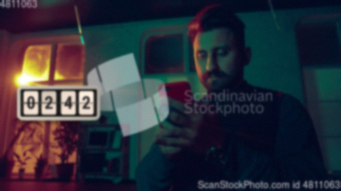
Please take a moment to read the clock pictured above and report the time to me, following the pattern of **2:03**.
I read **2:42**
